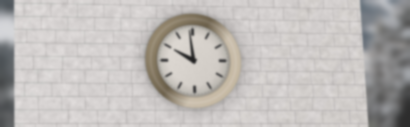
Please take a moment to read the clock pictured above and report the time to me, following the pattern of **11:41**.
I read **9:59**
